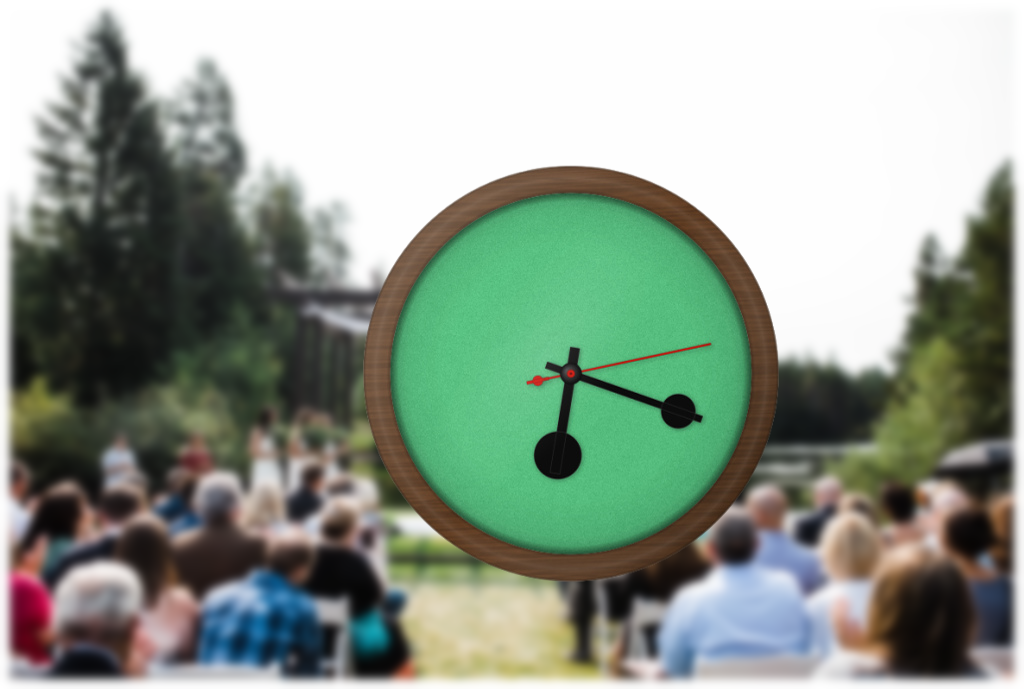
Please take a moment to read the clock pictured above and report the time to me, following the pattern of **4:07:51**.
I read **6:18:13**
